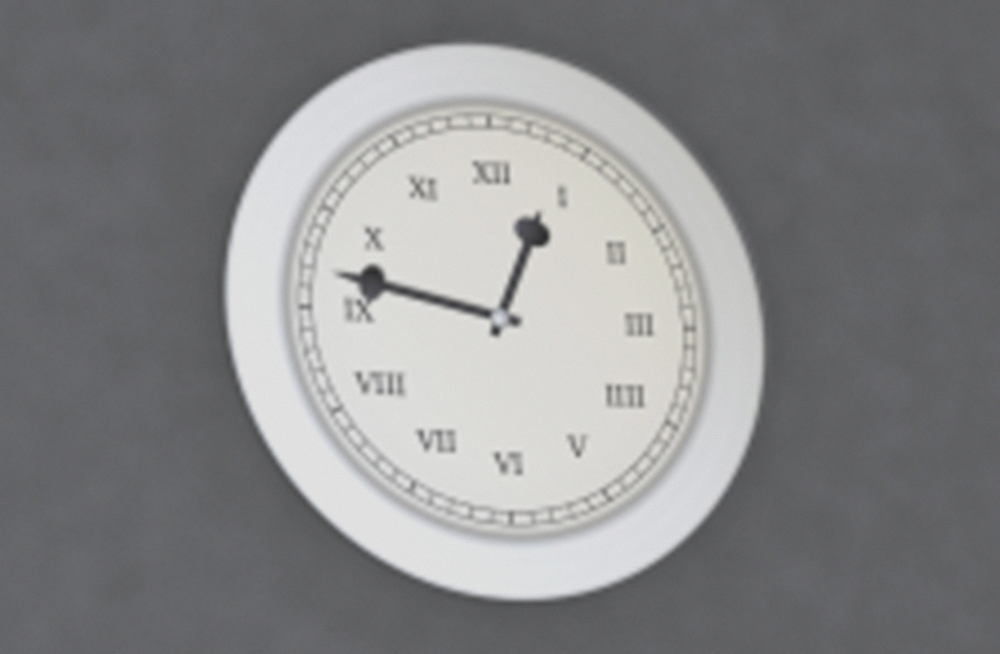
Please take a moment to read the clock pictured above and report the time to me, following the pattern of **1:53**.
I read **12:47**
